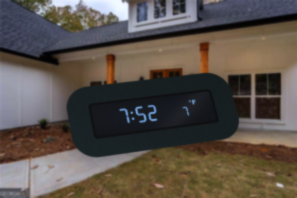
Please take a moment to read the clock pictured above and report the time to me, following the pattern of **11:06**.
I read **7:52**
